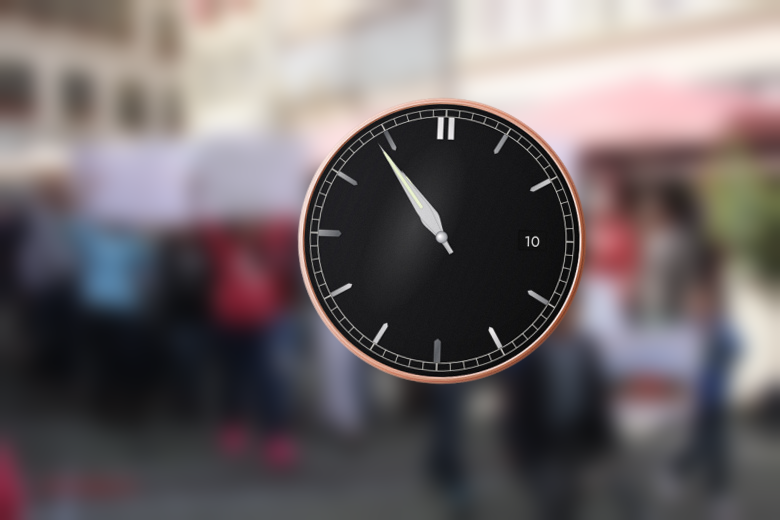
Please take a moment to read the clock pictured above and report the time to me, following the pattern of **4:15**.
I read **10:54**
